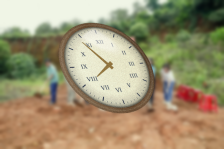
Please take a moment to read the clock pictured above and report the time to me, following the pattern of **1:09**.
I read **7:54**
